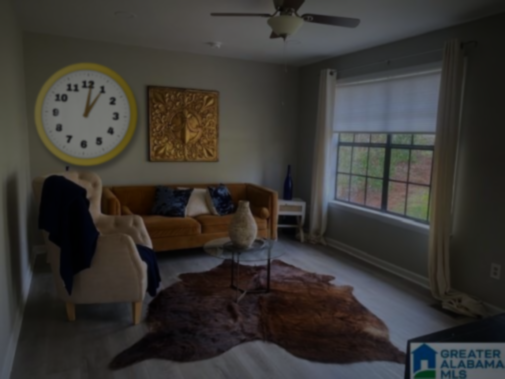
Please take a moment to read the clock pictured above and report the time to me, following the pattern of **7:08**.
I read **1:01**
